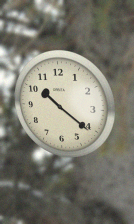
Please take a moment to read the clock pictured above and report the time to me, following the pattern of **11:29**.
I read **10:21**
